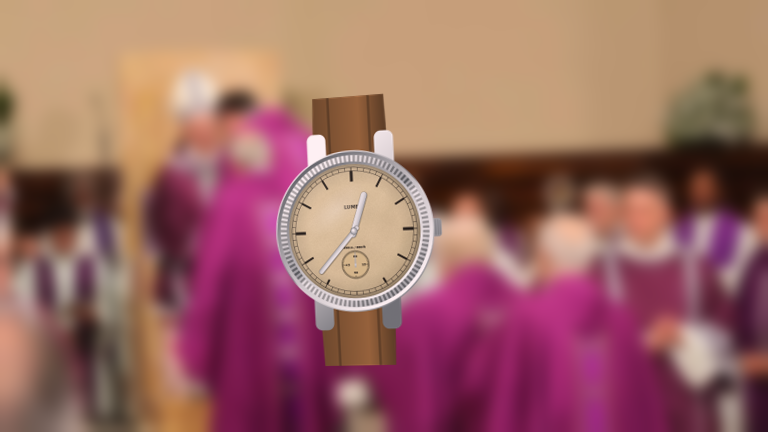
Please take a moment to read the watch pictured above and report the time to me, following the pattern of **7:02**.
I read **12:37**
